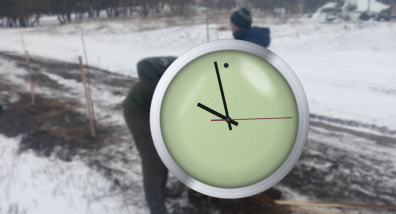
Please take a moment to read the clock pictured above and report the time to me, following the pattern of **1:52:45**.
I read **9:58:15**
